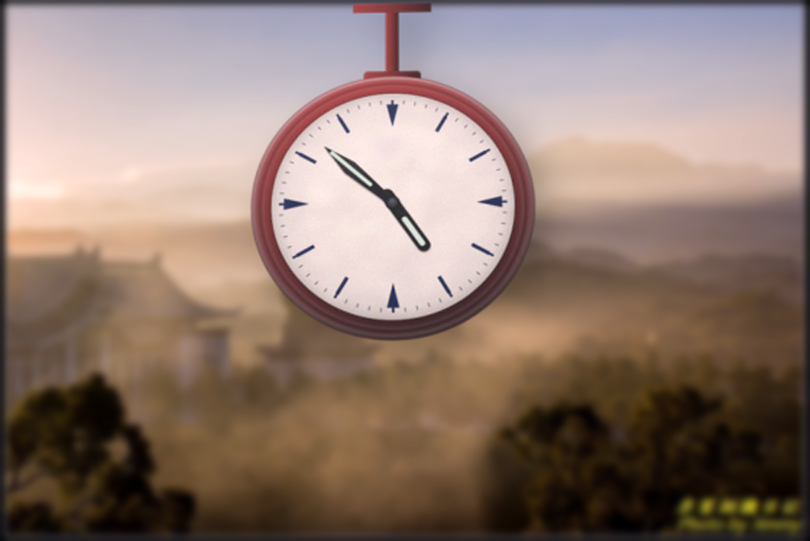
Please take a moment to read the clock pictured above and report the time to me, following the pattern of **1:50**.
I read **4:52**
